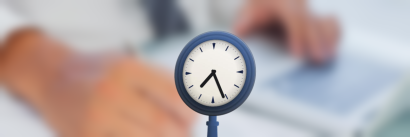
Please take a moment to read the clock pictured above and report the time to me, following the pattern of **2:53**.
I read **7:26**
